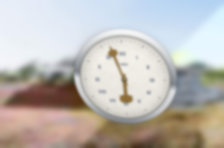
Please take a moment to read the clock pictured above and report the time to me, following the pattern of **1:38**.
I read **5:57**
